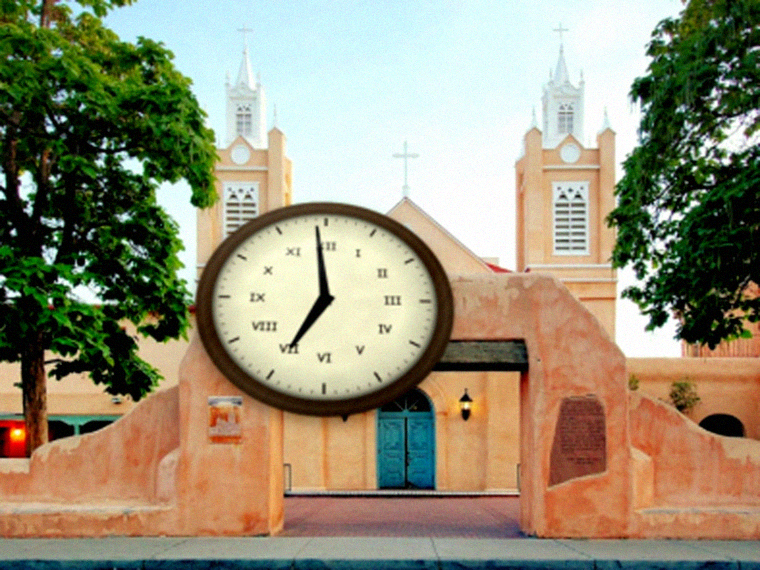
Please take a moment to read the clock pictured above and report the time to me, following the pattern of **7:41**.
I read **6:59**
